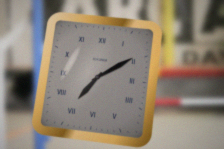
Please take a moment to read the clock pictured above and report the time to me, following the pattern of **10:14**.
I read **7:09**
